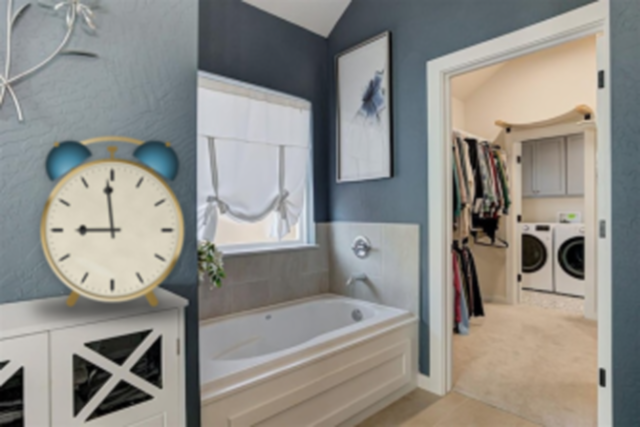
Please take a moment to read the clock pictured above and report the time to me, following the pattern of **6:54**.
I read **8:59**
